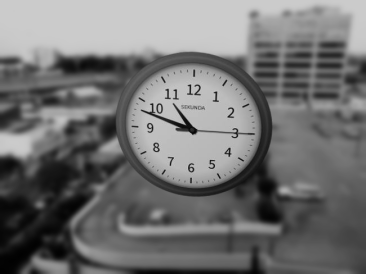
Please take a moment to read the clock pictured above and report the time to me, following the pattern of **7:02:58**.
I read **10:48:15**
